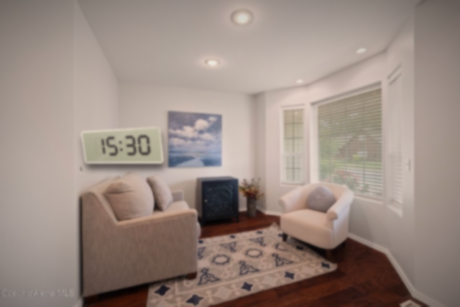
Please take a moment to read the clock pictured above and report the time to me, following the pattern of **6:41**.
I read **15:30**
